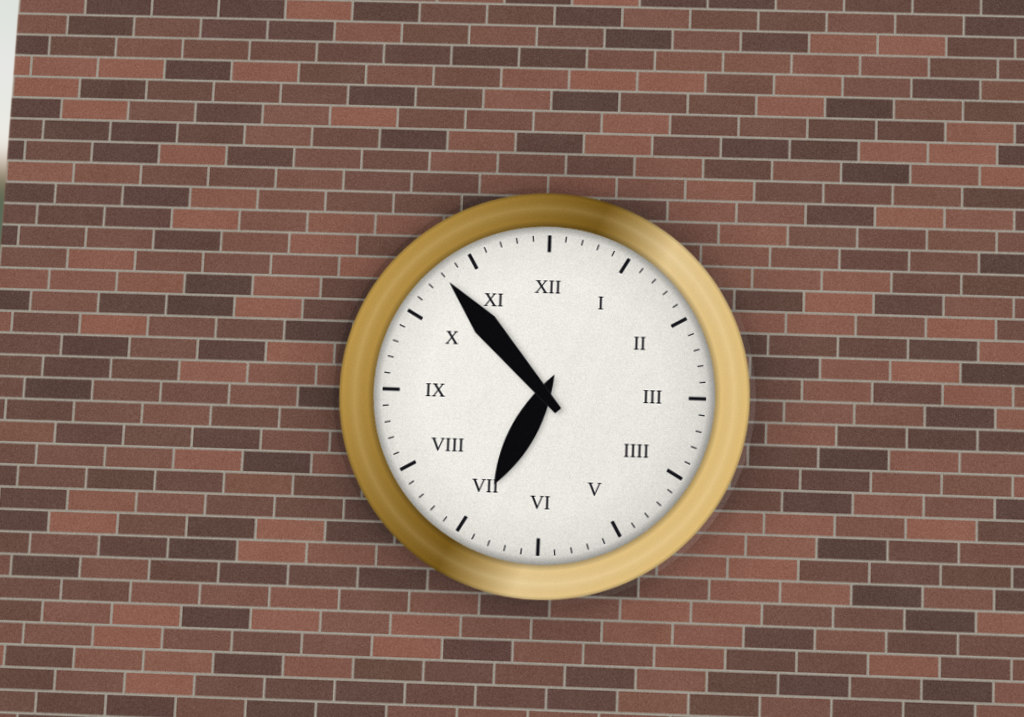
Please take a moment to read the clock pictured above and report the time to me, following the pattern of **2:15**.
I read **6:53**
